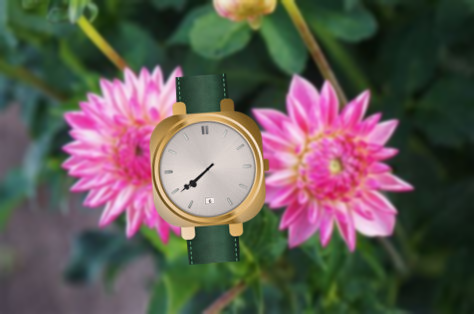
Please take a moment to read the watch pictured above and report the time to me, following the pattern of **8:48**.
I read **7:39**
